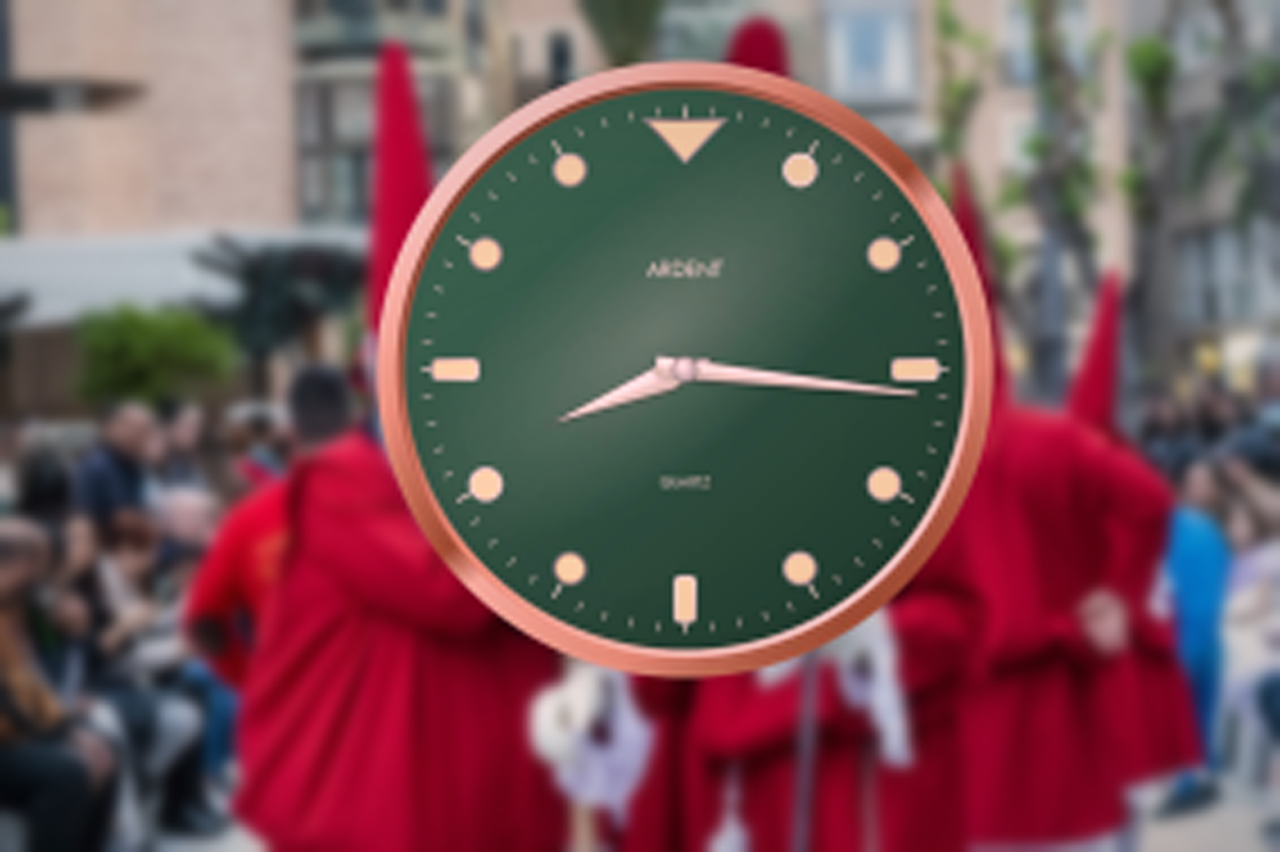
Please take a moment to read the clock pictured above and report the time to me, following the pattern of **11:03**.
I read **8:16**
